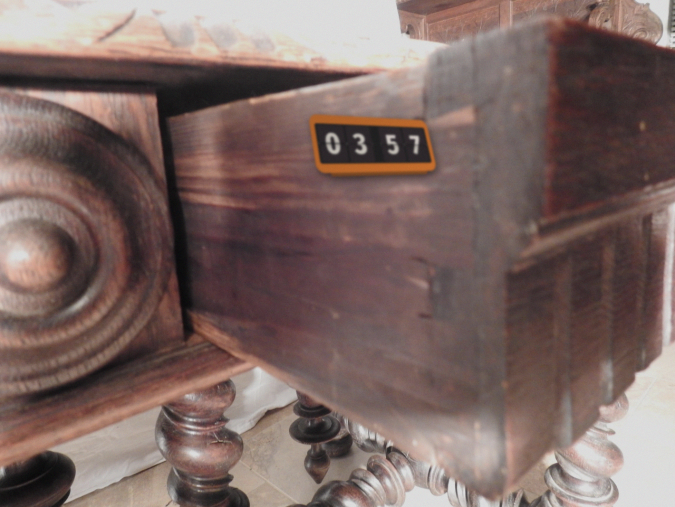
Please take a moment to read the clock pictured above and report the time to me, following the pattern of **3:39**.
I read **3:57**
